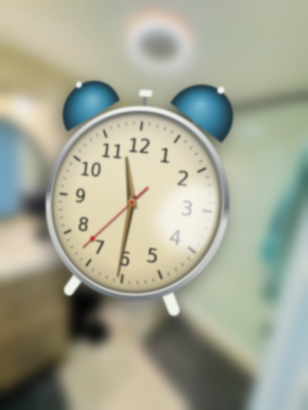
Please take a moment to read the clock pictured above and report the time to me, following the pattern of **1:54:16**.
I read **11:30:37**
